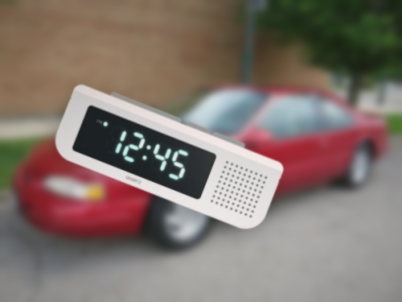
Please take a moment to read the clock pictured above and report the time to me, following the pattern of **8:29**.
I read **12:45**
